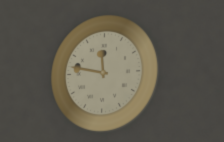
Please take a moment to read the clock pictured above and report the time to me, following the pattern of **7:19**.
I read **11:47**
